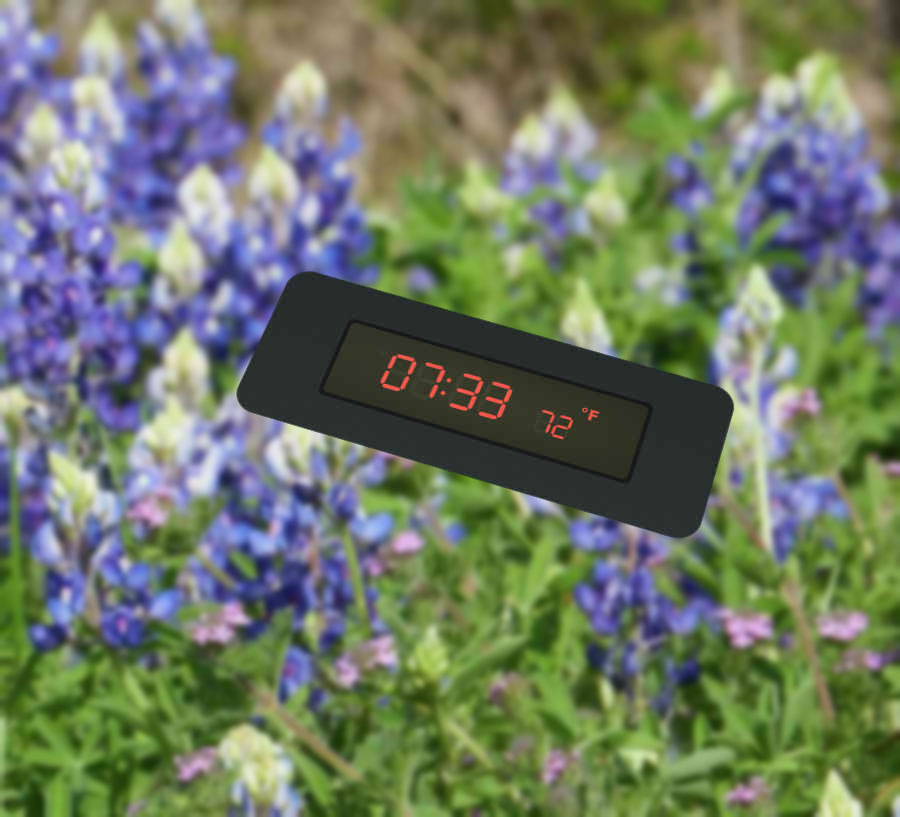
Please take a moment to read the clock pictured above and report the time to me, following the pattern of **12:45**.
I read **7:33**
